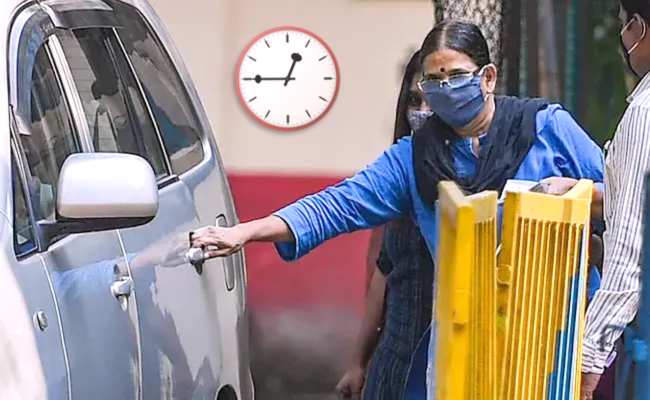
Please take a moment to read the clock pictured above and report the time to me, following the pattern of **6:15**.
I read **12:45**
